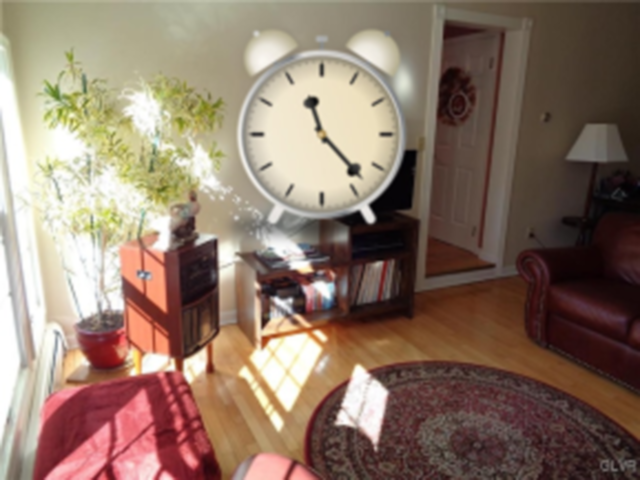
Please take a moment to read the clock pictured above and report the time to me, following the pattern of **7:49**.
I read **11:23**
